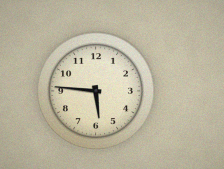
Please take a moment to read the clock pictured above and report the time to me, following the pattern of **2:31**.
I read **5:46**
